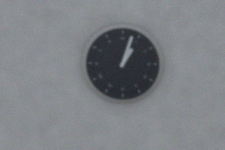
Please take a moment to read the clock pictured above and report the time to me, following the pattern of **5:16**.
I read **1:03**
